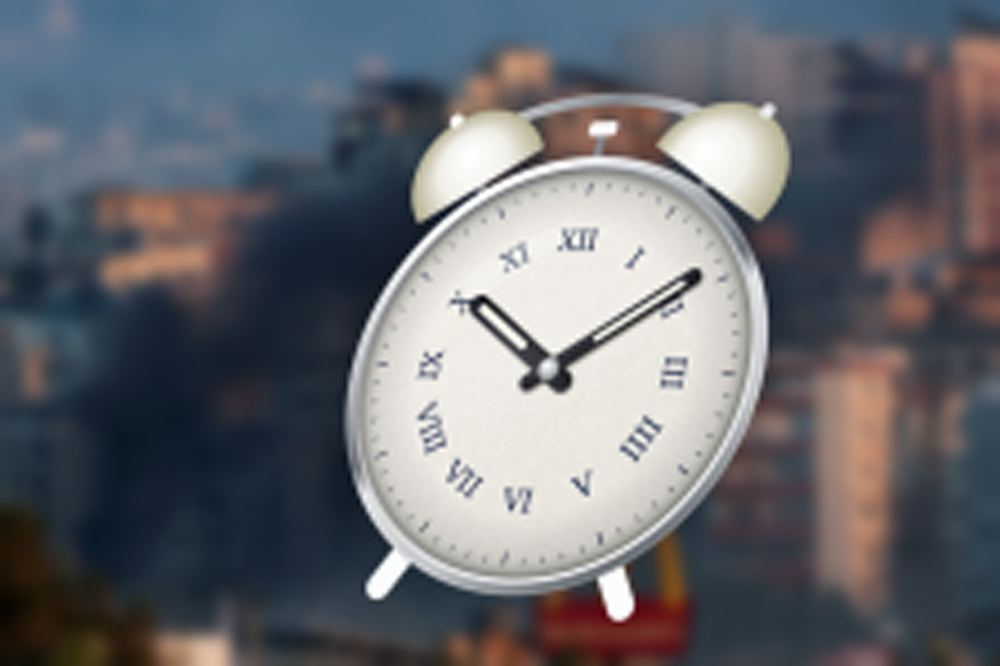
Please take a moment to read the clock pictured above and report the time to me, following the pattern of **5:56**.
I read **10:09**
